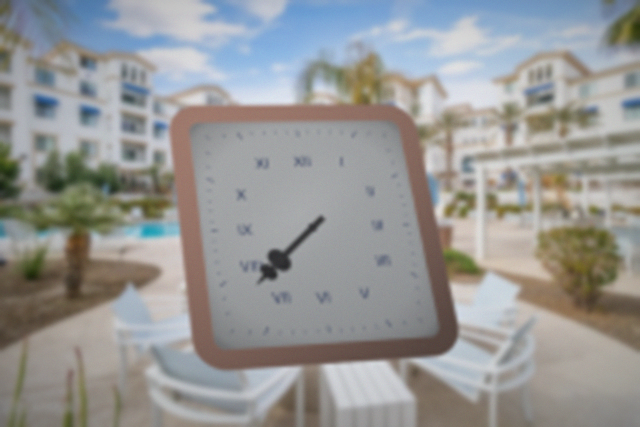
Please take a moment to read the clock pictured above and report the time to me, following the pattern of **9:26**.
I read **7:38**
